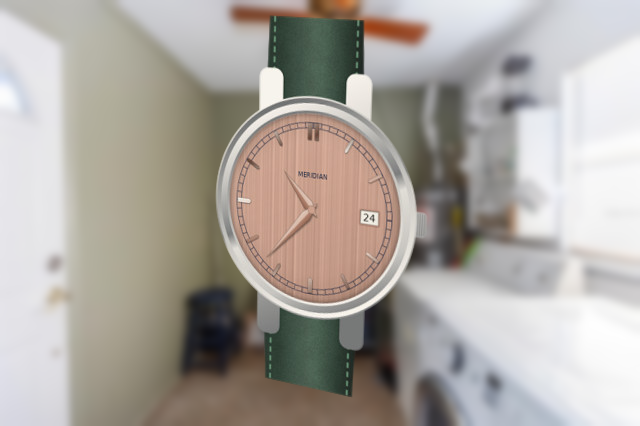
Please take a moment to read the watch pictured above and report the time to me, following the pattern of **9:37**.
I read **10:37**
